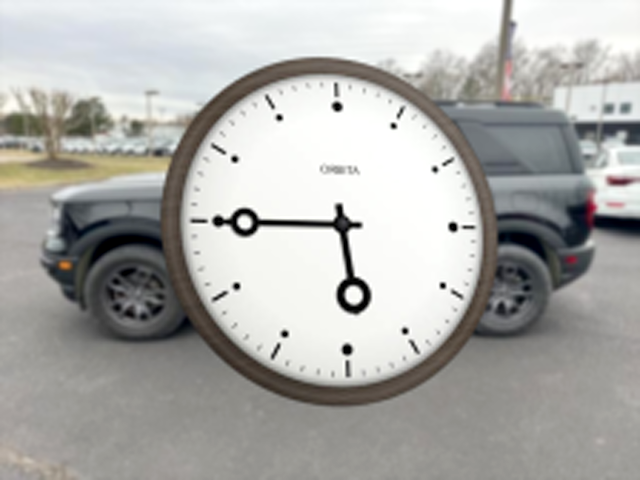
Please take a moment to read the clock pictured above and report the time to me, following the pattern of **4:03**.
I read **5:45**
